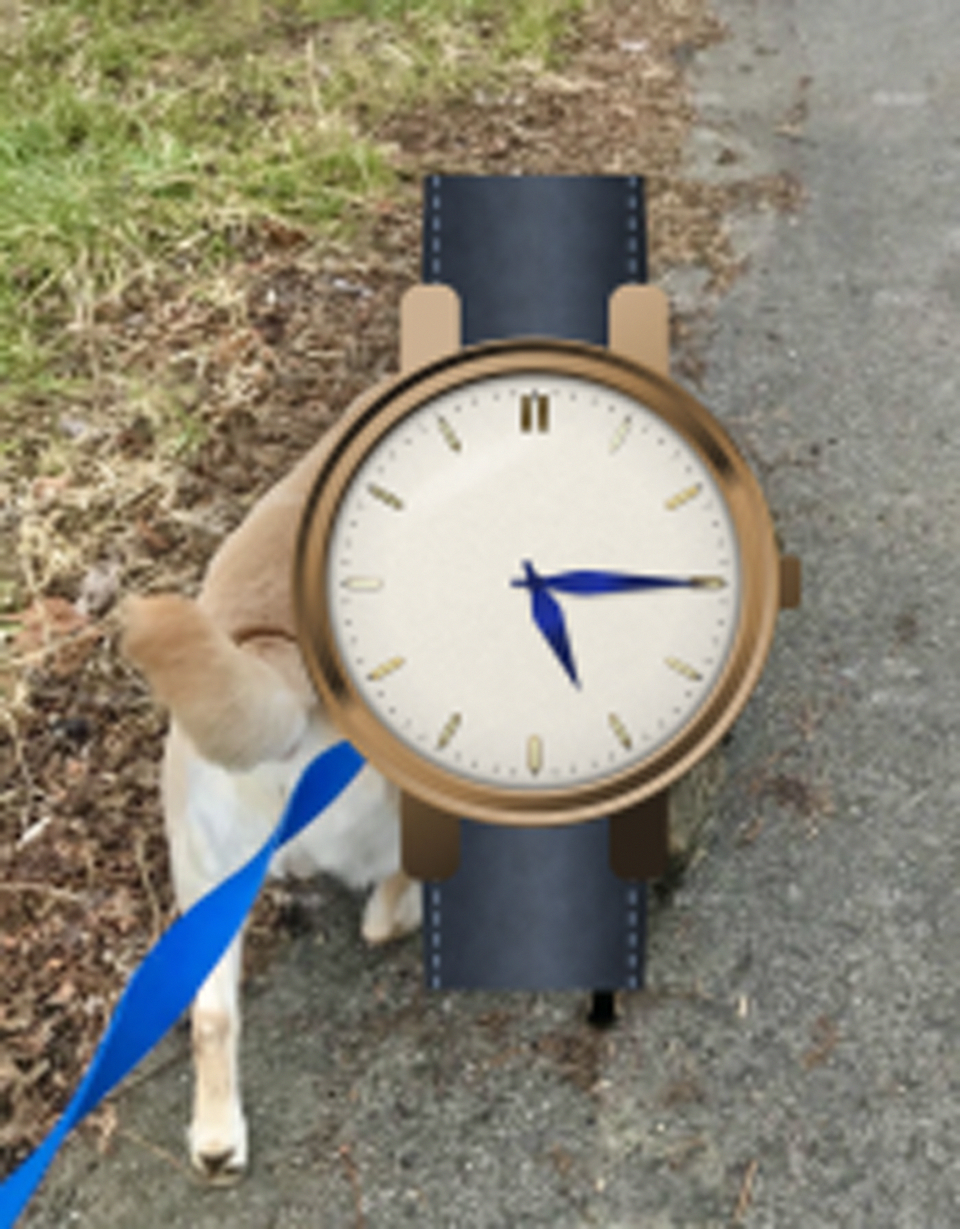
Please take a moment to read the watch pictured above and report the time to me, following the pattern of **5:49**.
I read **5:15**
